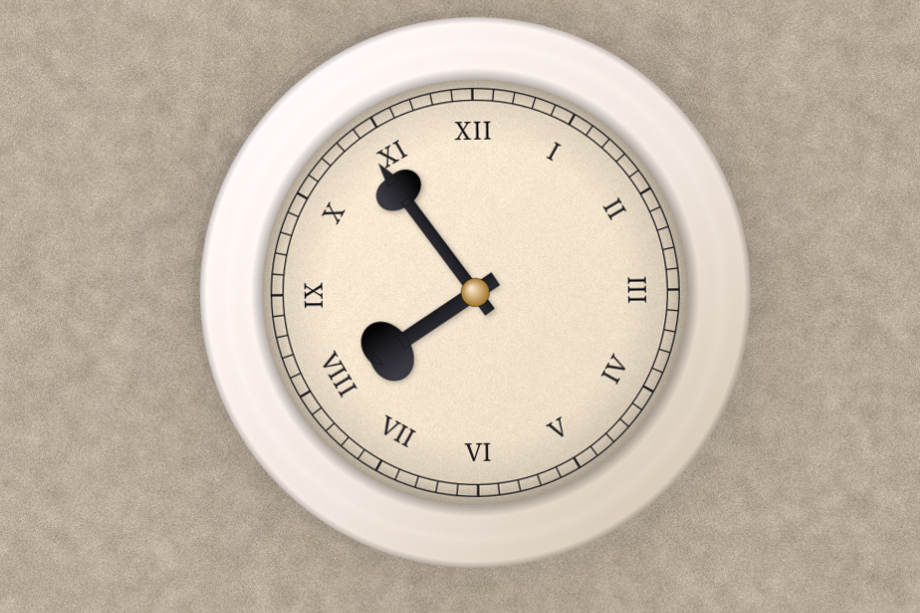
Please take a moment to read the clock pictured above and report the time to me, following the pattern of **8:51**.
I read **7:54**
